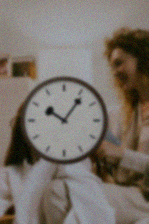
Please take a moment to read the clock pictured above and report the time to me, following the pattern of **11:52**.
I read **10:06**
